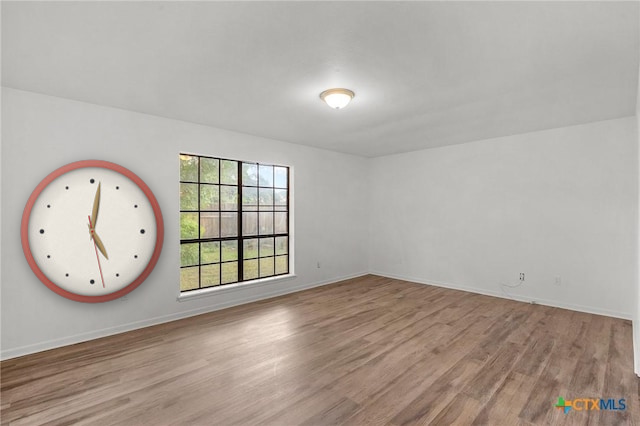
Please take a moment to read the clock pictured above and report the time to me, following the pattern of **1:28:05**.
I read **5:01:28**
